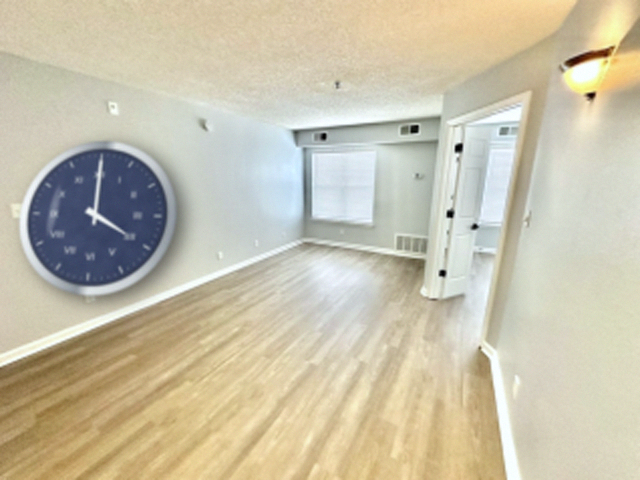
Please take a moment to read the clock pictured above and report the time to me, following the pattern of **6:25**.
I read **4:00**
